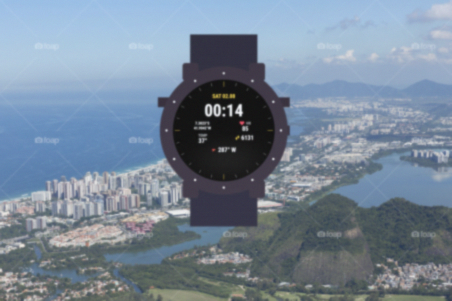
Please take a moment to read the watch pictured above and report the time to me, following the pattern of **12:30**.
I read **0:14**
